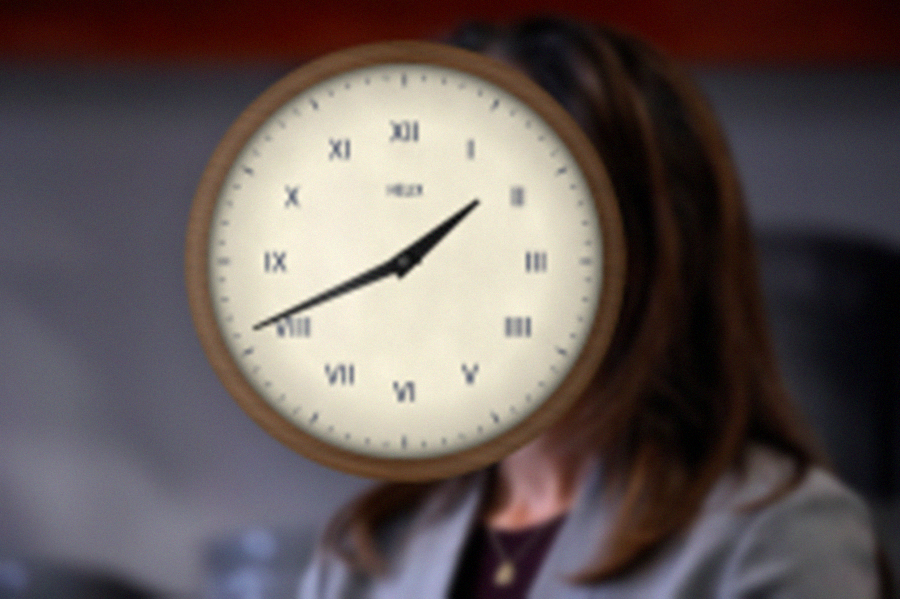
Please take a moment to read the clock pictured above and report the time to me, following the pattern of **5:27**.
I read **1:41**
